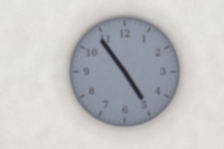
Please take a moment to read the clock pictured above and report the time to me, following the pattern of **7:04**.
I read **4:54**
